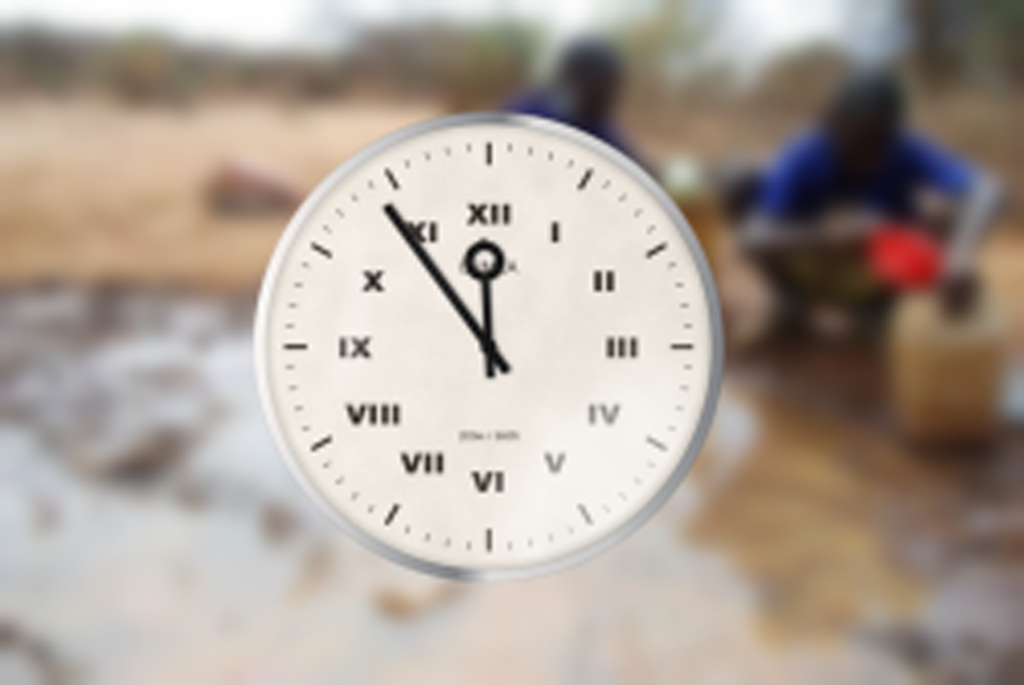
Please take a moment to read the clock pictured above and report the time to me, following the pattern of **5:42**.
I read **11:54**
